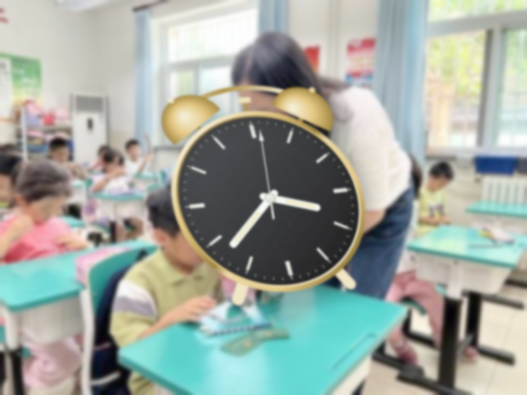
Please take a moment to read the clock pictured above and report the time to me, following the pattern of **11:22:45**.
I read **3:38:01**
